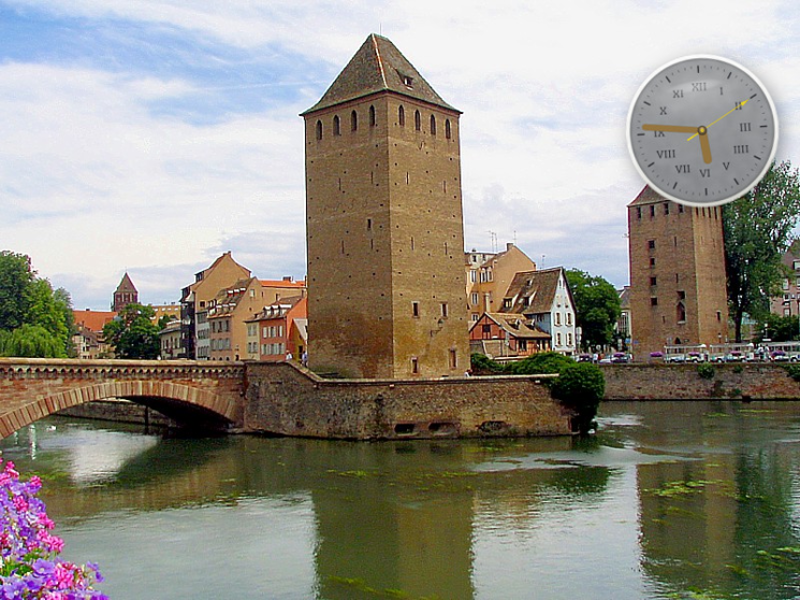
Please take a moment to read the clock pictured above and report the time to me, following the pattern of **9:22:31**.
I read **5:46:10**
